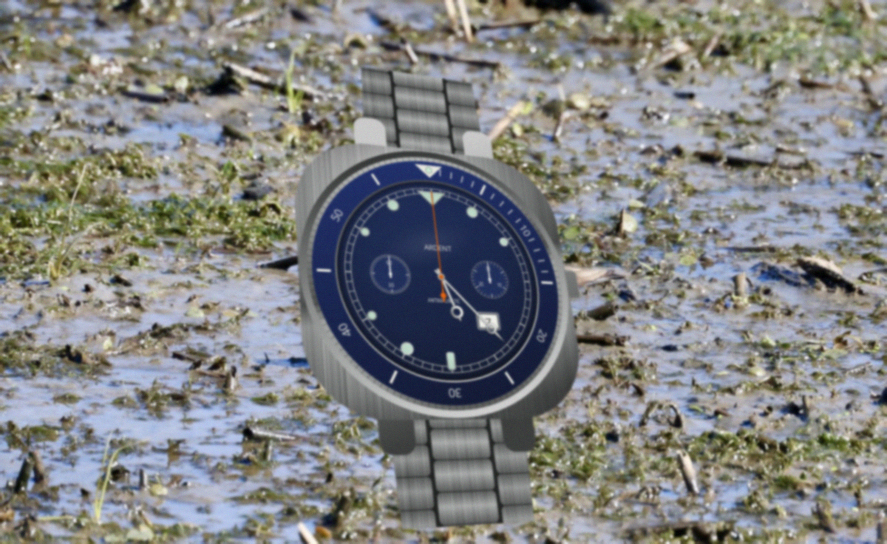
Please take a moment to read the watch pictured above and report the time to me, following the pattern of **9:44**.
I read **5:23**
